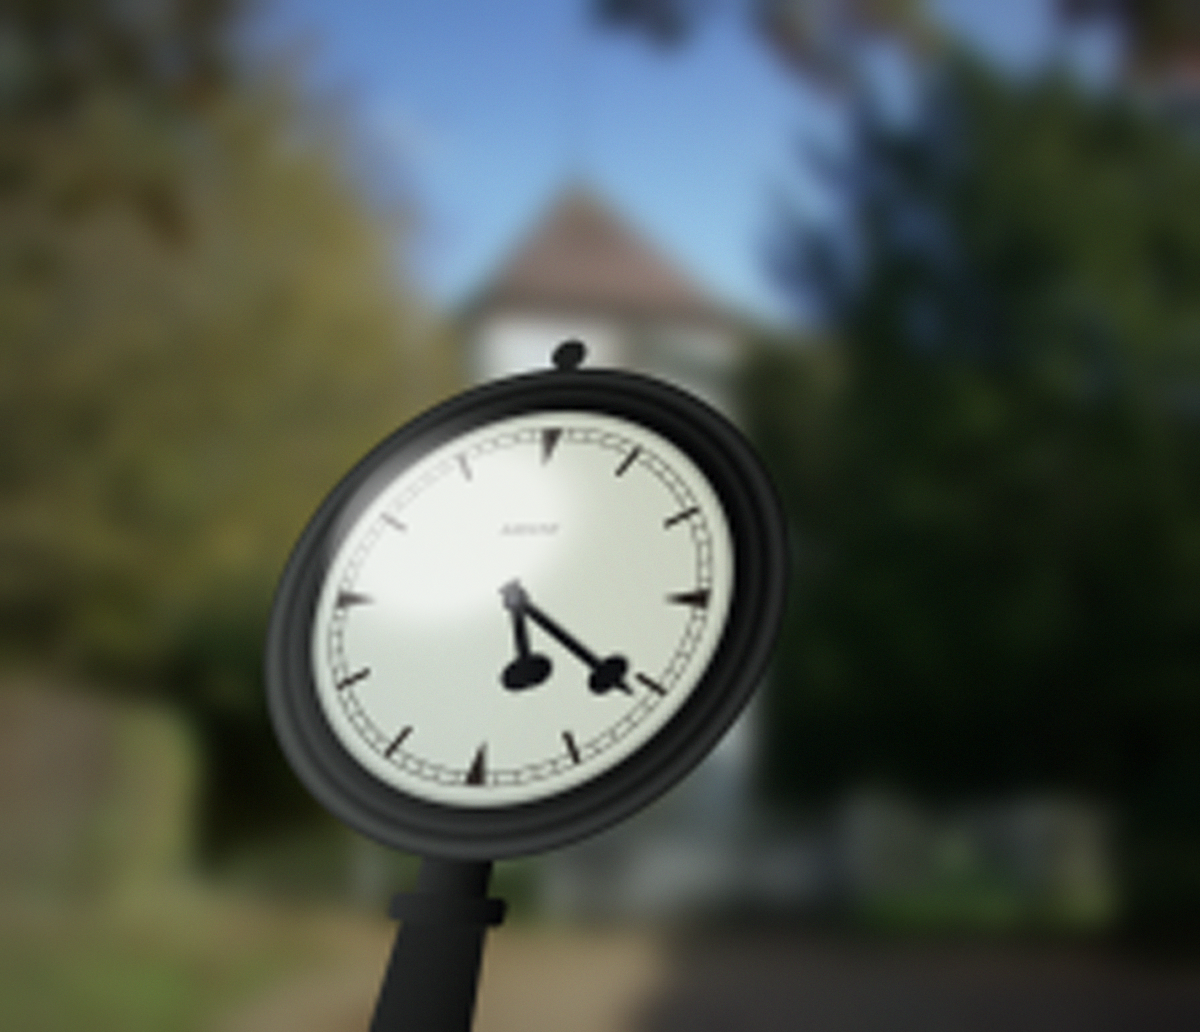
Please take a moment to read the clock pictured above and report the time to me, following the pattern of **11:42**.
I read **5:21**
